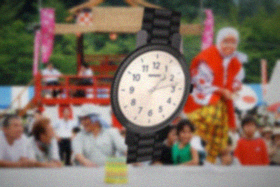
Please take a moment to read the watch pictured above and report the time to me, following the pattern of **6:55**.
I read **1:13**
